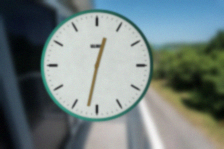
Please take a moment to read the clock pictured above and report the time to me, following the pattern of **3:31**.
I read **12:32**
